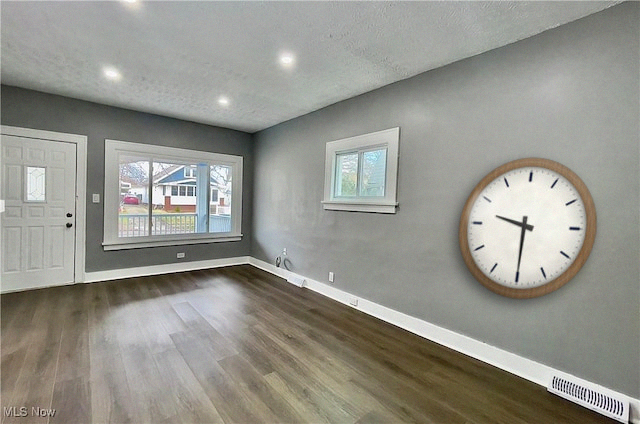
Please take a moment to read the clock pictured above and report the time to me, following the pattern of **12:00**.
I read **9:30**
